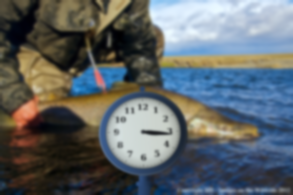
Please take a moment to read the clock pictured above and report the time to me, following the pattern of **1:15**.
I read **3:16**
